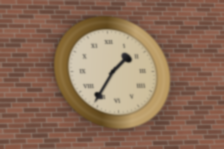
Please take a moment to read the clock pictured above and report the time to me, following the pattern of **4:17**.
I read **1:36**
